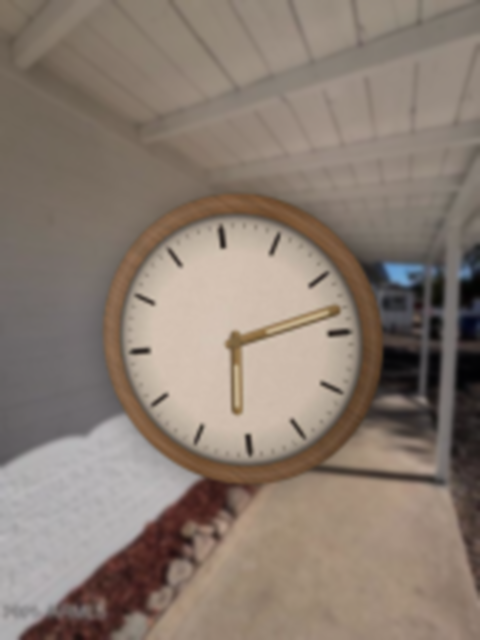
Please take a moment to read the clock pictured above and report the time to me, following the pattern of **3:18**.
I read **6:13**
